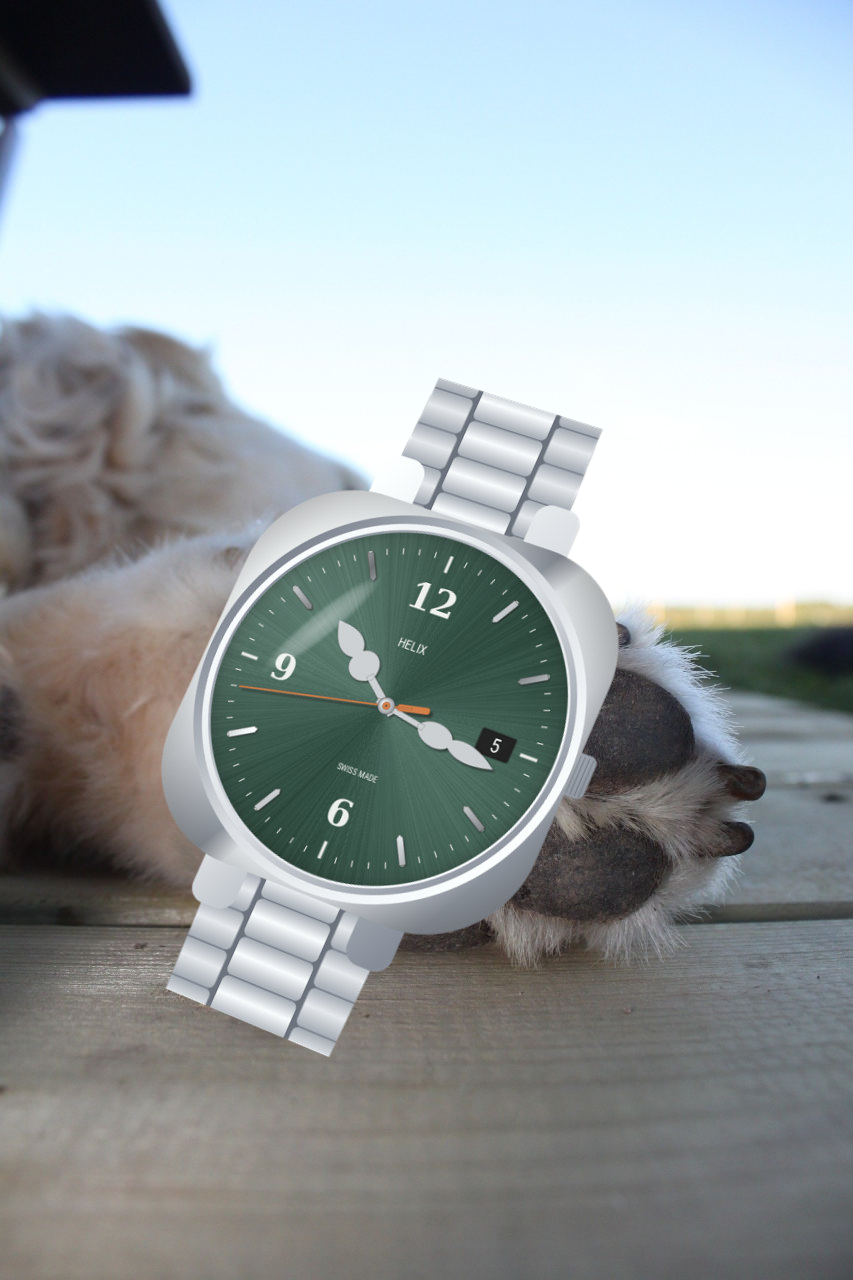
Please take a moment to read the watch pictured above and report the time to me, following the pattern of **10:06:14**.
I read **10:16:43**
